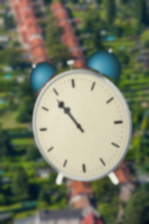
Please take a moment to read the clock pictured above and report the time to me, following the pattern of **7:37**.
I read **10:54**
